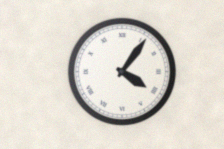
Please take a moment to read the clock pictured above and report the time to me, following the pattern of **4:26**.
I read **4:06**
